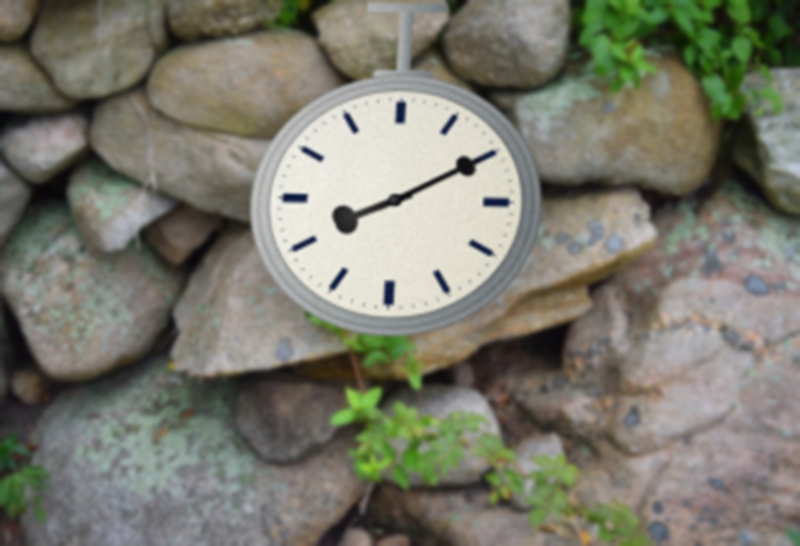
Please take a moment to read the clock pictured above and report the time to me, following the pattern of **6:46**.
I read **8:10**
